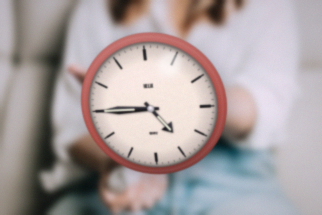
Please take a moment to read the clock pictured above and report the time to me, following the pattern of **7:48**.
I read **4:45**
